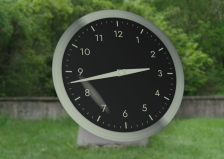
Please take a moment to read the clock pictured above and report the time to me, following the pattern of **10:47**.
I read **2:43**
